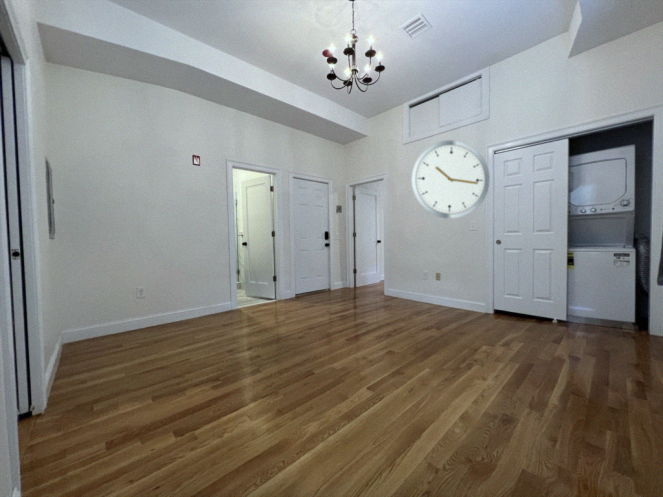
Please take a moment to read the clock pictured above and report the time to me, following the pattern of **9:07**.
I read **10:16**
